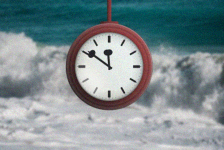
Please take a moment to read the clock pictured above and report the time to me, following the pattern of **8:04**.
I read **11:51**
